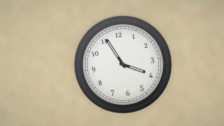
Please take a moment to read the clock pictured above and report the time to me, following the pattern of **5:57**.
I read **3:56**
